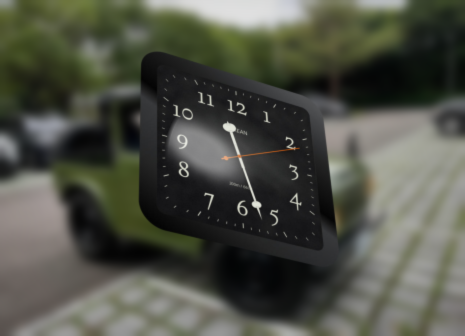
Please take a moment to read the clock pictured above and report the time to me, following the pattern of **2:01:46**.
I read **11:27:11**
